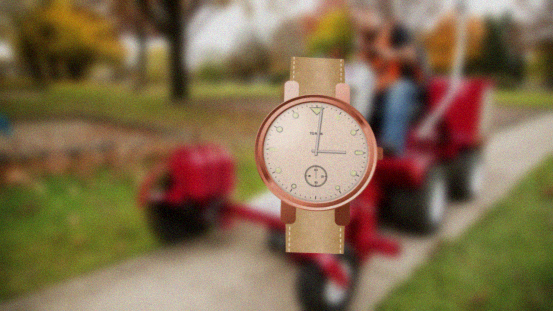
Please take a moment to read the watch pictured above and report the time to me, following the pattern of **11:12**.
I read **3:01**
